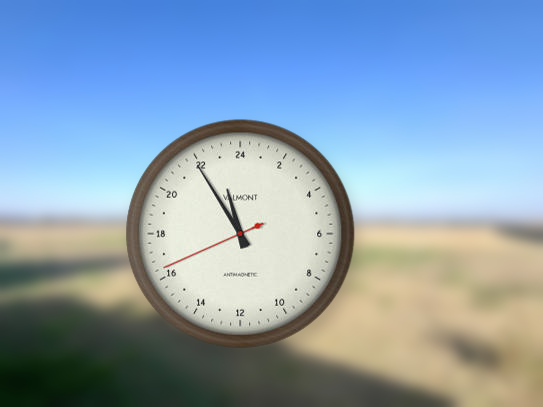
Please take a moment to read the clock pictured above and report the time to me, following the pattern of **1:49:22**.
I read **22:54:41**
